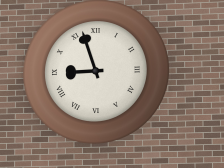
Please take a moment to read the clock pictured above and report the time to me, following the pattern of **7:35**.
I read **8:57**
